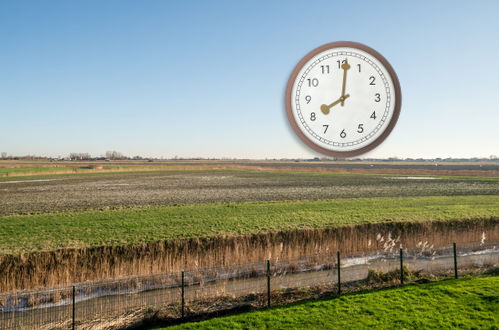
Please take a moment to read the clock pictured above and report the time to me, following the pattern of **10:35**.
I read **8:01**
